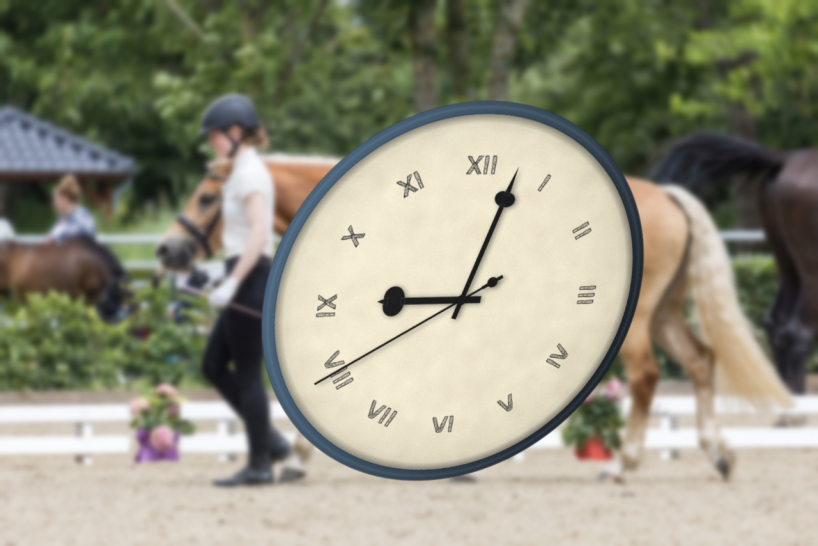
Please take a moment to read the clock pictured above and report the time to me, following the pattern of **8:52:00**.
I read **9:02:40**
